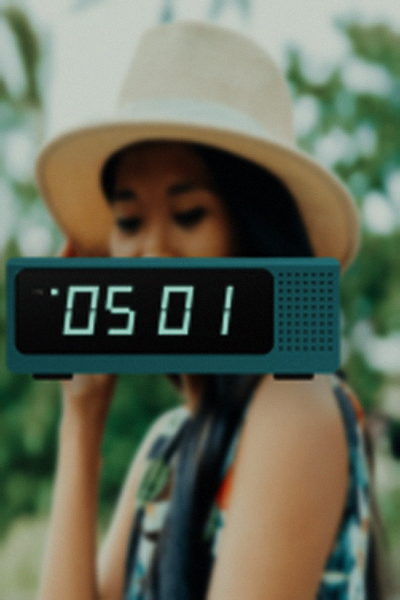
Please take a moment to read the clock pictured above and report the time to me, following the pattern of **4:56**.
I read **5:01**
